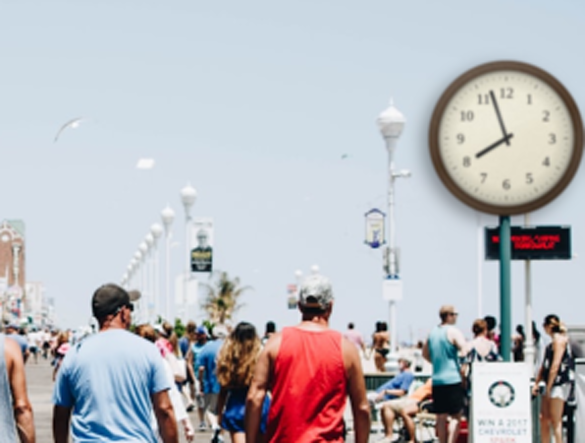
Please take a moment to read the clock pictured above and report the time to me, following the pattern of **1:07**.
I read **7:57**
